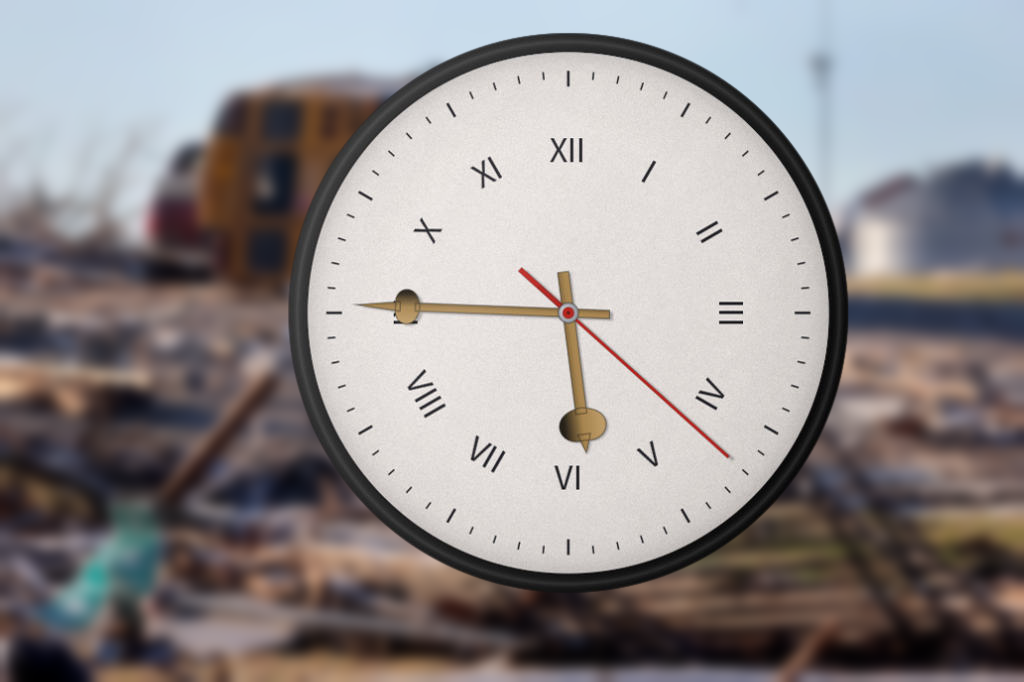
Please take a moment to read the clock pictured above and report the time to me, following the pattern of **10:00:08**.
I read **5:45:22**
